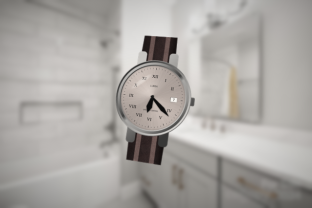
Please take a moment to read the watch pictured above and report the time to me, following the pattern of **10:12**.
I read **6:22**
